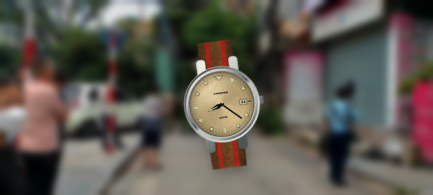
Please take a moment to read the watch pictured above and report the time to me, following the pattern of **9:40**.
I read **8:22**
